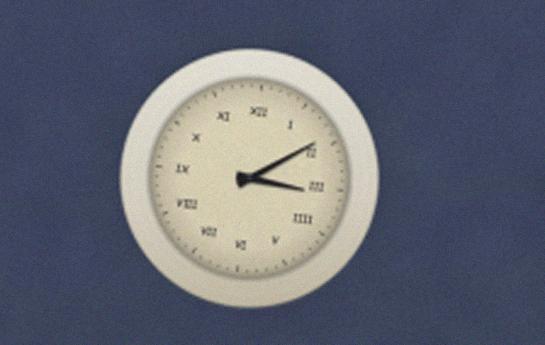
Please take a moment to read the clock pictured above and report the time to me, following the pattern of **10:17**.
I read **3:09**
